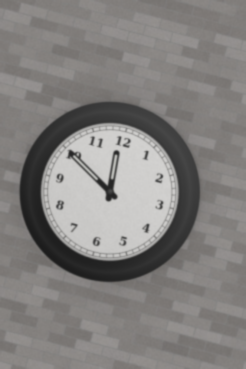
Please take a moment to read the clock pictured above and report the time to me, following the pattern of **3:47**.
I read **11:50**
